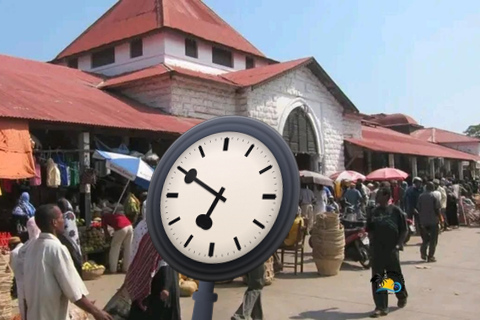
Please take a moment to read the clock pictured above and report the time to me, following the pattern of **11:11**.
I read **6:50**
